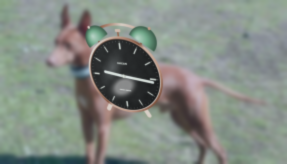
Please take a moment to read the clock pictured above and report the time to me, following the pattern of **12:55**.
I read **9:16**
